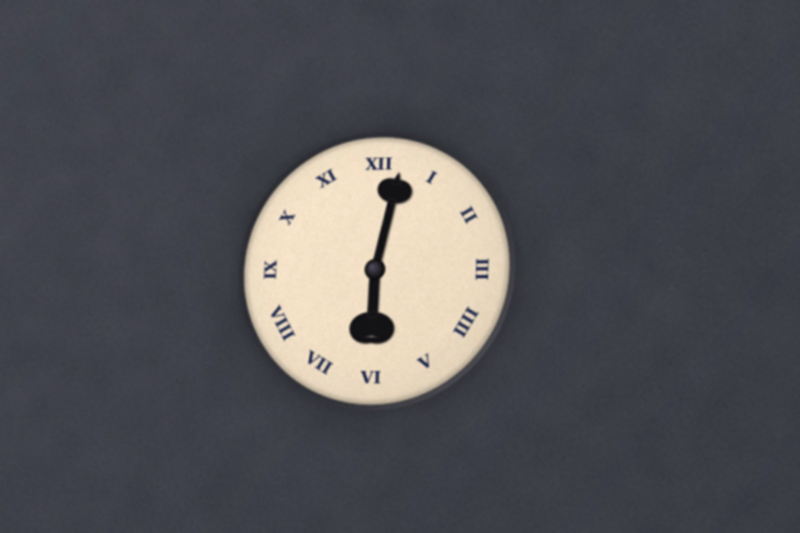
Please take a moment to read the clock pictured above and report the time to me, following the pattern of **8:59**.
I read **6:02**
